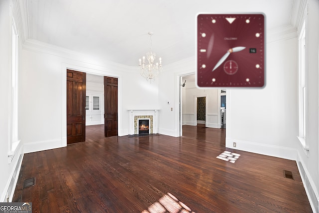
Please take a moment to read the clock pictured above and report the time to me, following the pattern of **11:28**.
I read **2:37**
